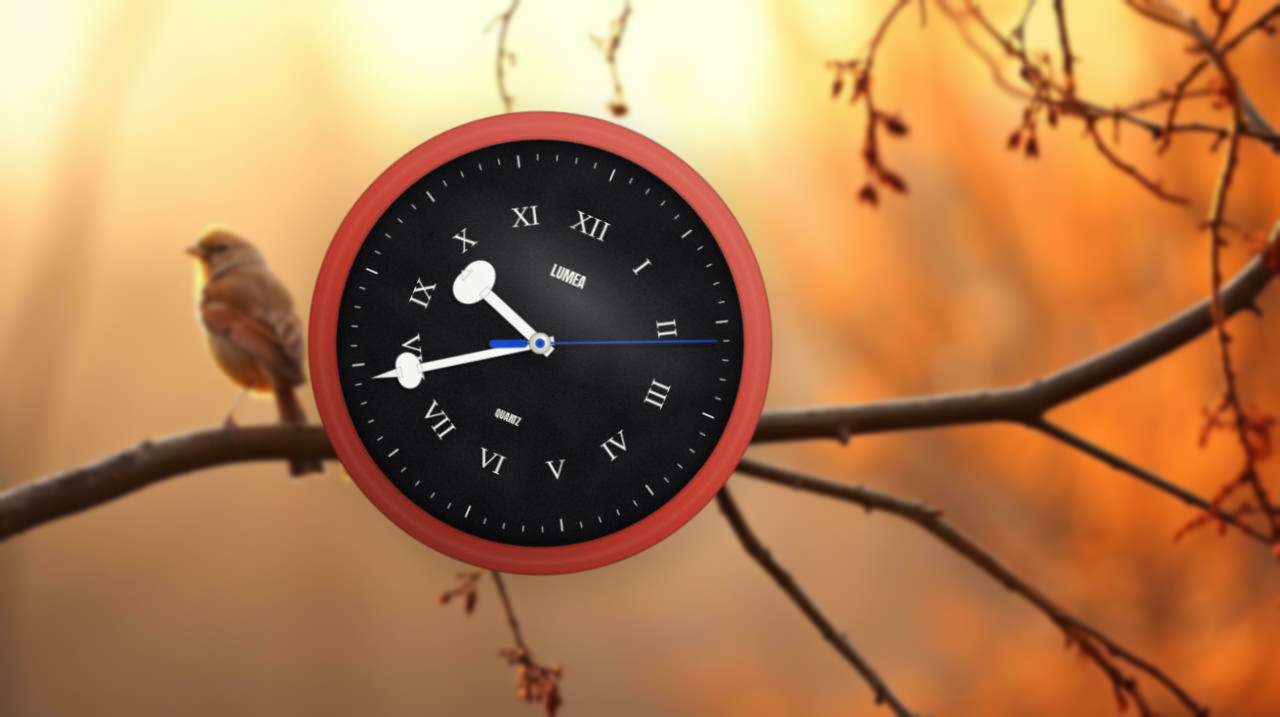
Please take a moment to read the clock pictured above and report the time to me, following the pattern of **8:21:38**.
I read **9:39:11**
